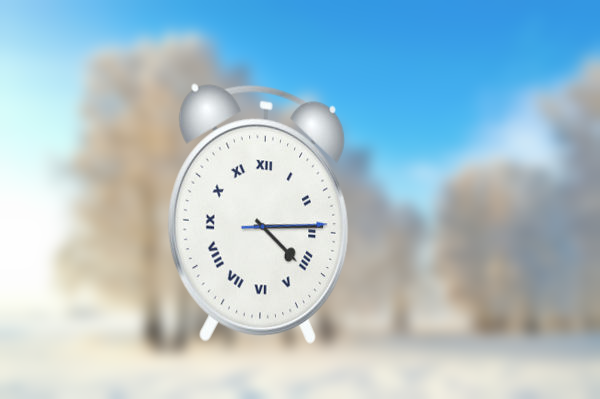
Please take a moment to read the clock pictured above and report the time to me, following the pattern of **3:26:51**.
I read **4:14:14**
